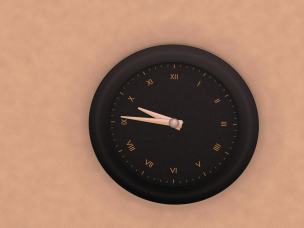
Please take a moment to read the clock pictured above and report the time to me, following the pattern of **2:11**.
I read **9:46**
